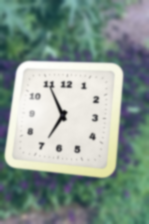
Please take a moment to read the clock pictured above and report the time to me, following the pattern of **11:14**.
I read **6:55**
